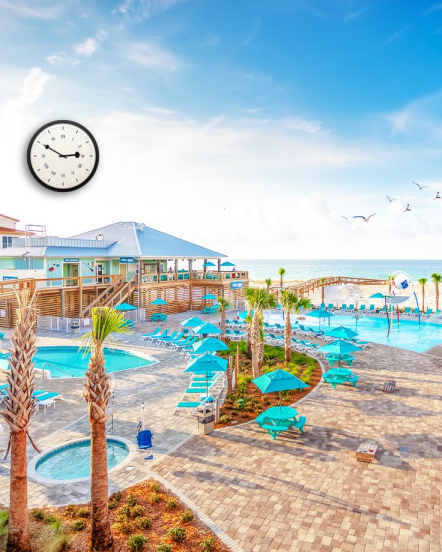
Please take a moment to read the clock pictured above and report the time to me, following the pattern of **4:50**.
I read **2:50**
